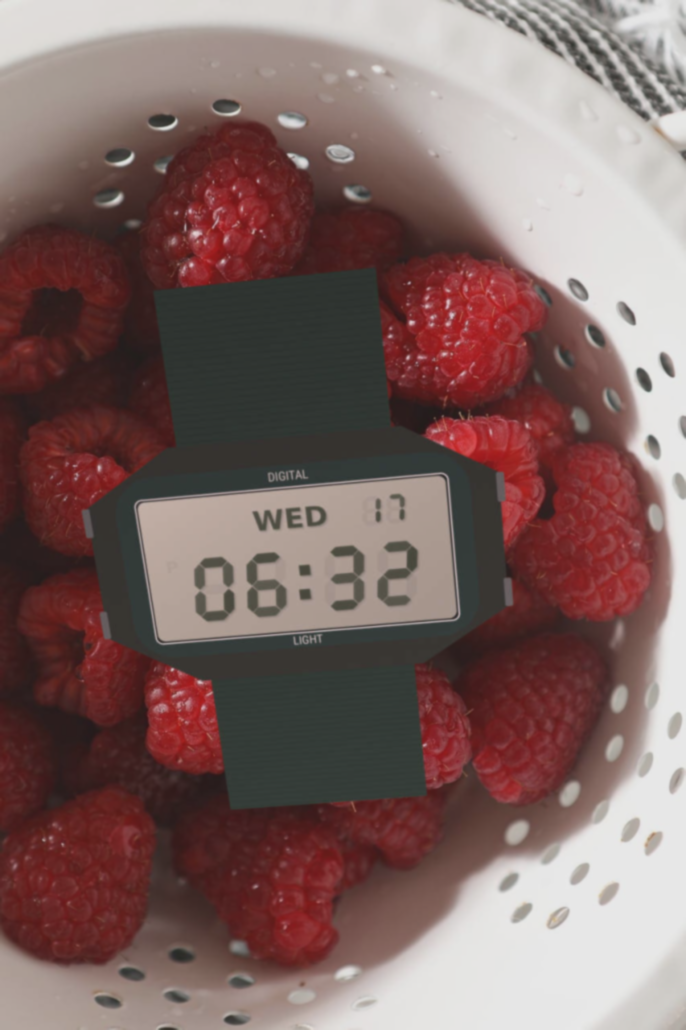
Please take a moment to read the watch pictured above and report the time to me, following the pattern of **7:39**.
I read **6:32**
